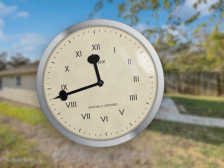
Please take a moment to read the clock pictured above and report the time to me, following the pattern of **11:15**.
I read **11:43**
